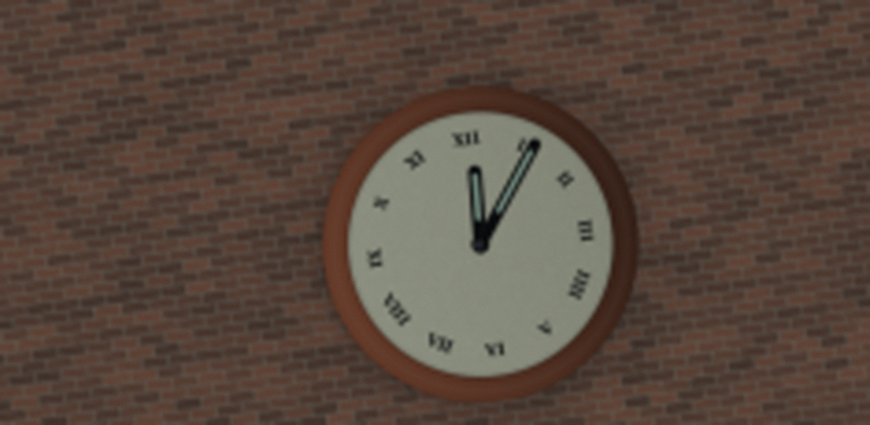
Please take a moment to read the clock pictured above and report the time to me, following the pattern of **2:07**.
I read **12:06**
